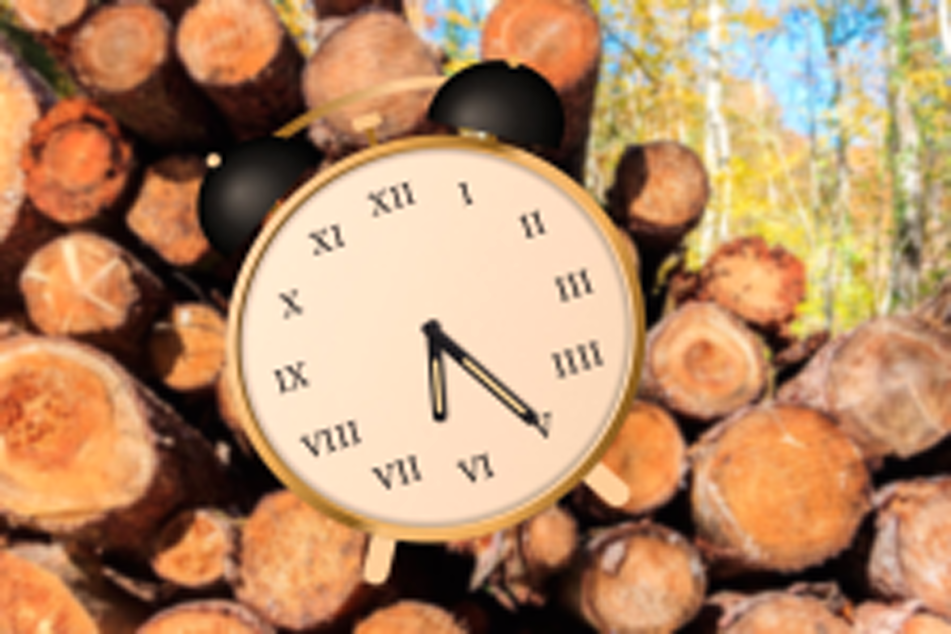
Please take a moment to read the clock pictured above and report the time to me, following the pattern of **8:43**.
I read **6:25**
